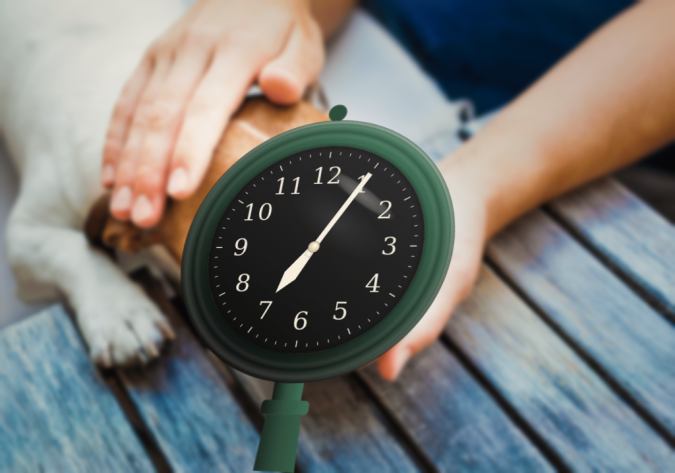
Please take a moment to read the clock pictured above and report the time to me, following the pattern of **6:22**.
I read **7:05**
